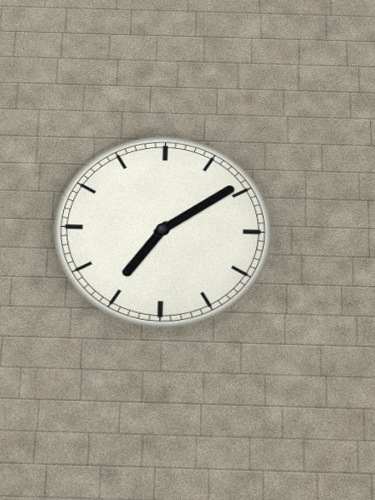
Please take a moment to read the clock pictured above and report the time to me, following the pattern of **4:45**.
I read **7:09**
